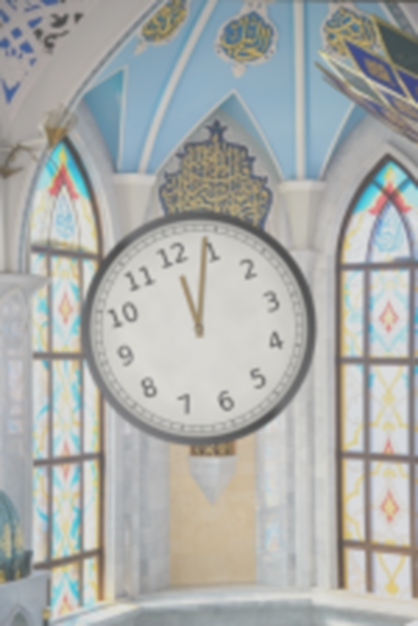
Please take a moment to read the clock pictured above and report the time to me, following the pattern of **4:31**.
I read **12:04**
